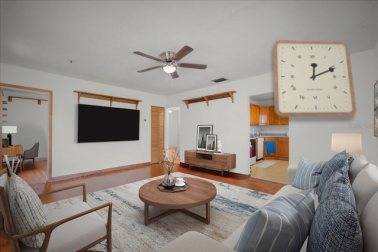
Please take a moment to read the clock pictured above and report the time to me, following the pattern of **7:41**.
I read **12:11**
